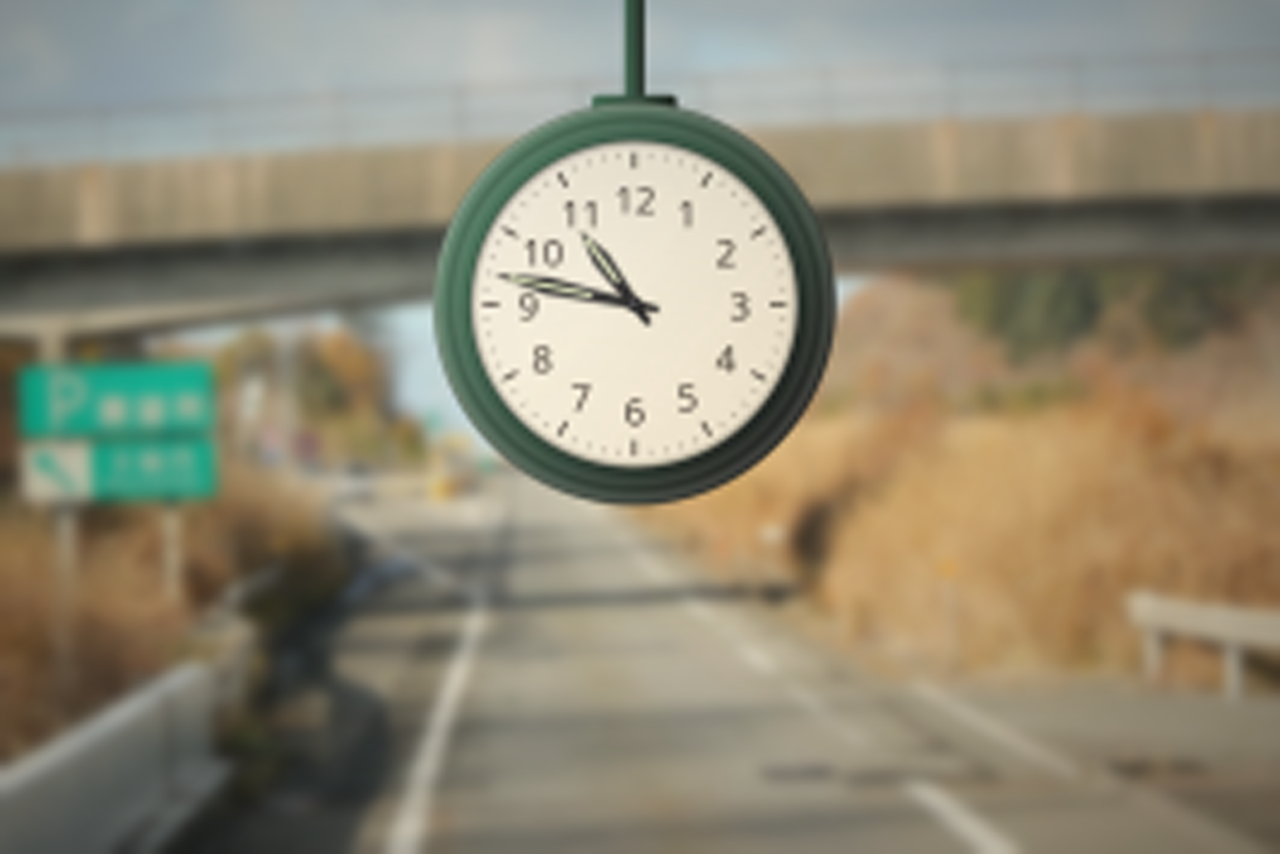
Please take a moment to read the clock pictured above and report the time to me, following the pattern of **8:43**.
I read **10:47**
